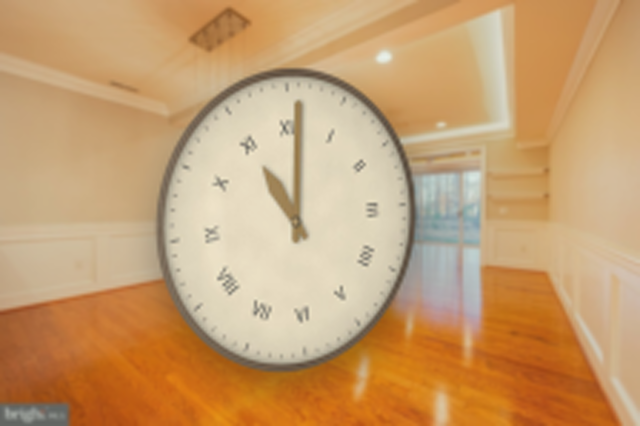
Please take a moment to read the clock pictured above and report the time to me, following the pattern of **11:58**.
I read **11:01**
